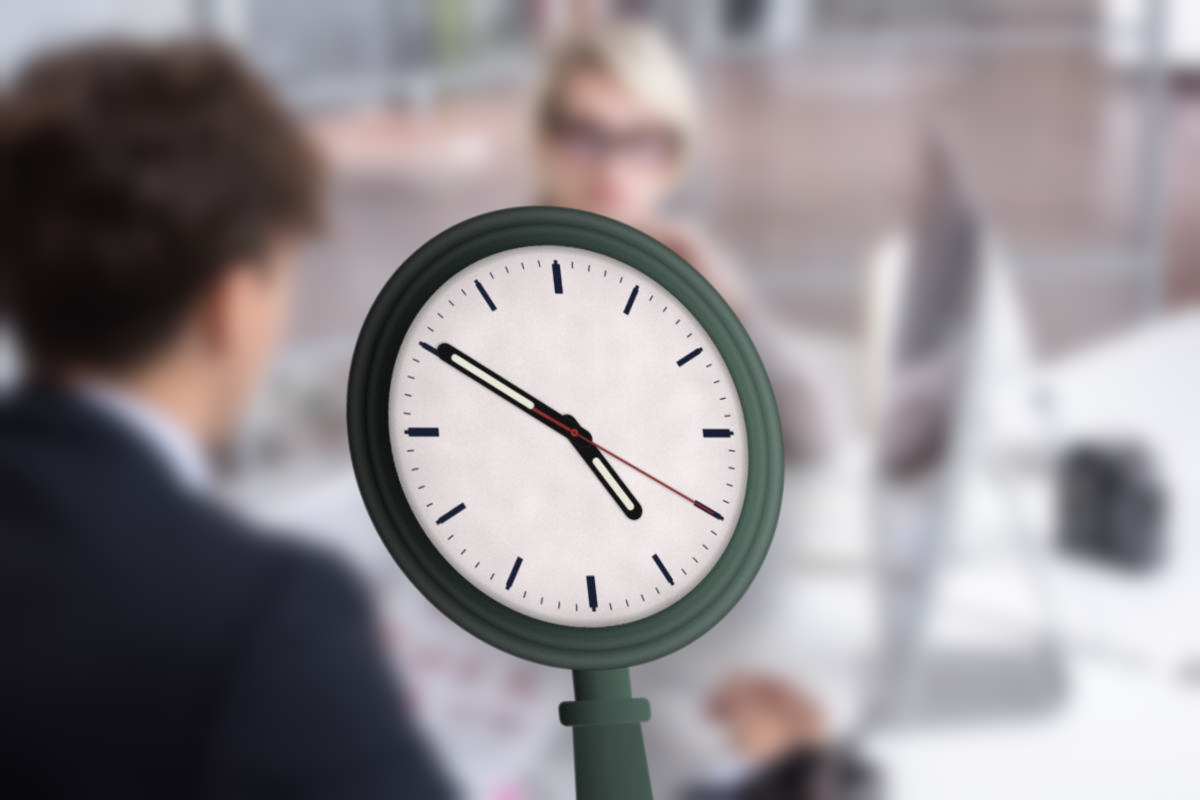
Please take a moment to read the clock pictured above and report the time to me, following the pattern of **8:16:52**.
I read **4:50:20**
